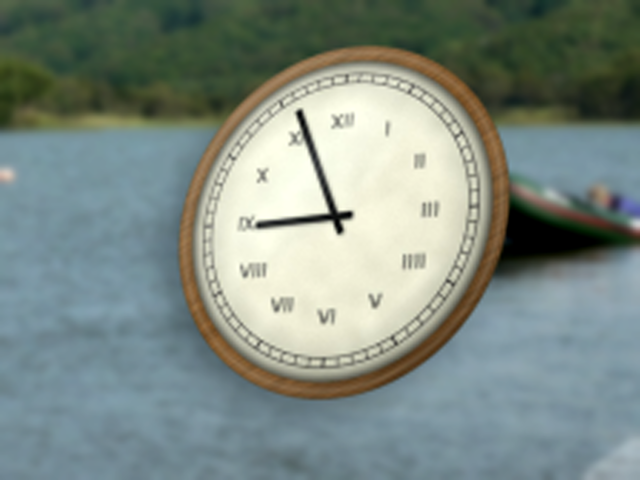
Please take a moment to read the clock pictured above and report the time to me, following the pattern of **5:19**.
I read **8:56**
